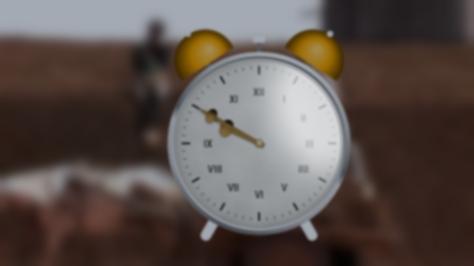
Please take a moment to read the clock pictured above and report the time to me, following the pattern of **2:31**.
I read **9:50**
